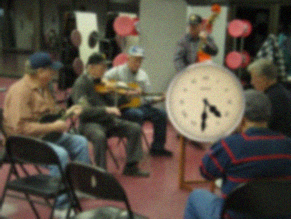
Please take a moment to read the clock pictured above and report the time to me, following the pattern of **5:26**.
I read **4:31**
